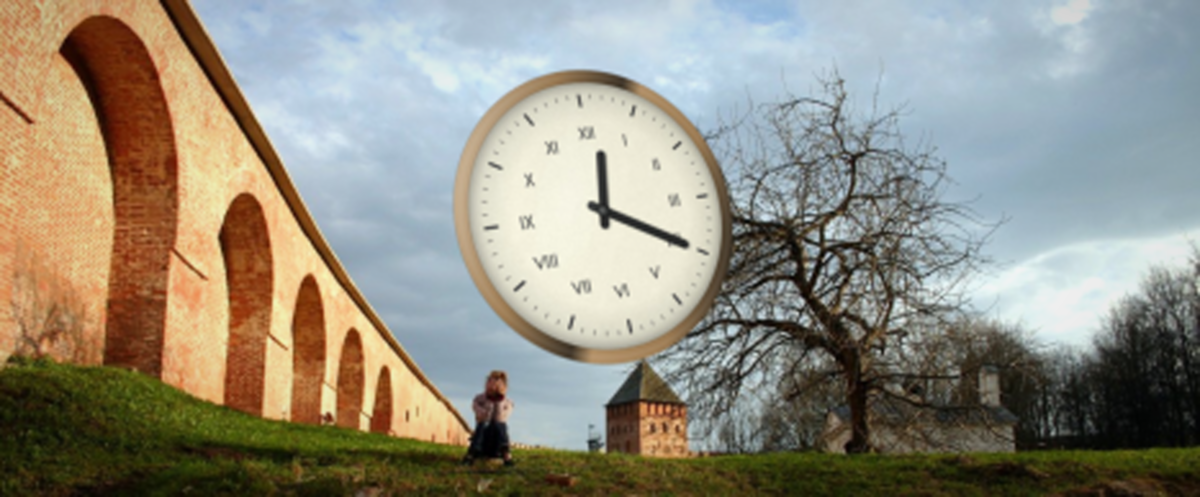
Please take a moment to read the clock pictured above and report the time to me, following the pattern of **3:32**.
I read **12:20**
